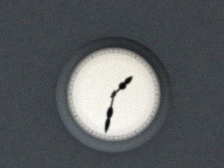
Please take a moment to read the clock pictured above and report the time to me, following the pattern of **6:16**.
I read **1:32**
